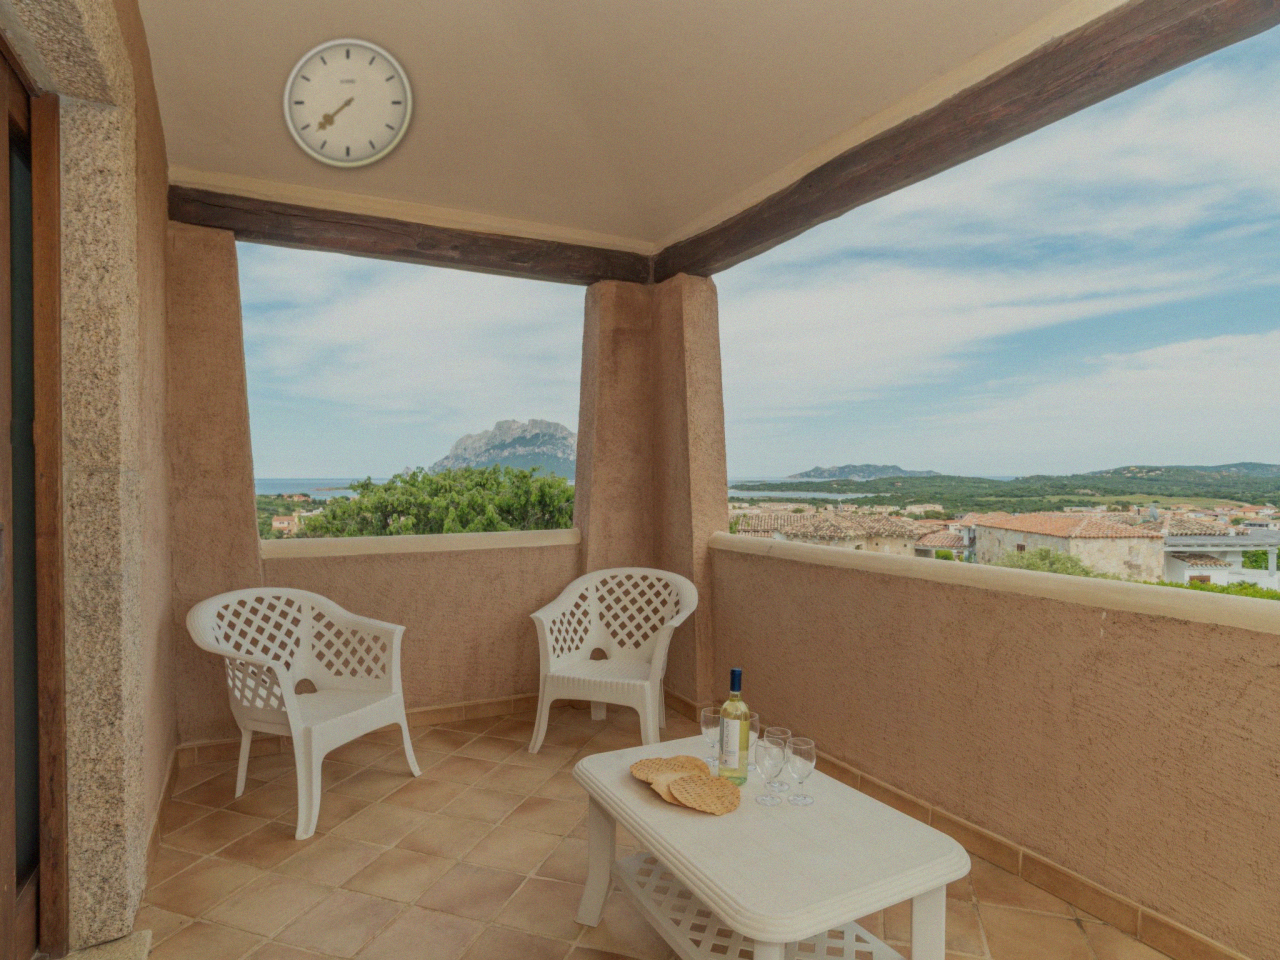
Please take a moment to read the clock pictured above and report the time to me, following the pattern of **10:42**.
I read **7:38**
